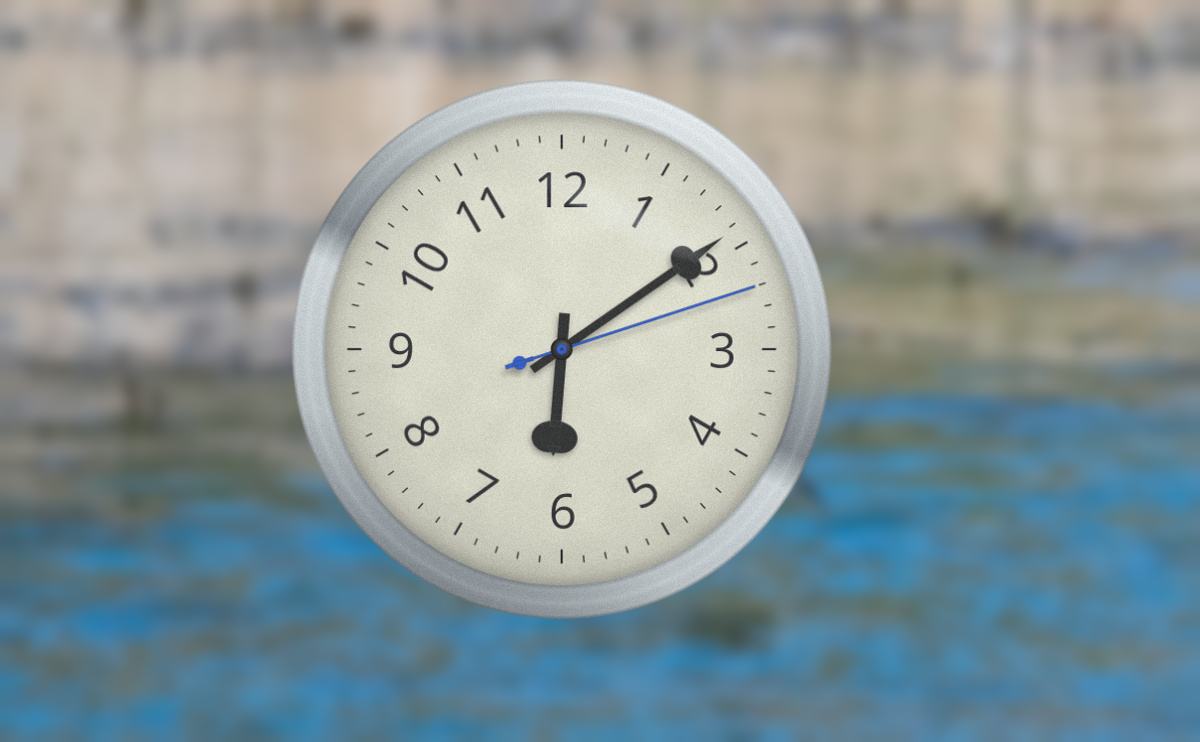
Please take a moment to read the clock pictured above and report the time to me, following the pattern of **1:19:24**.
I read **6:09:12**
